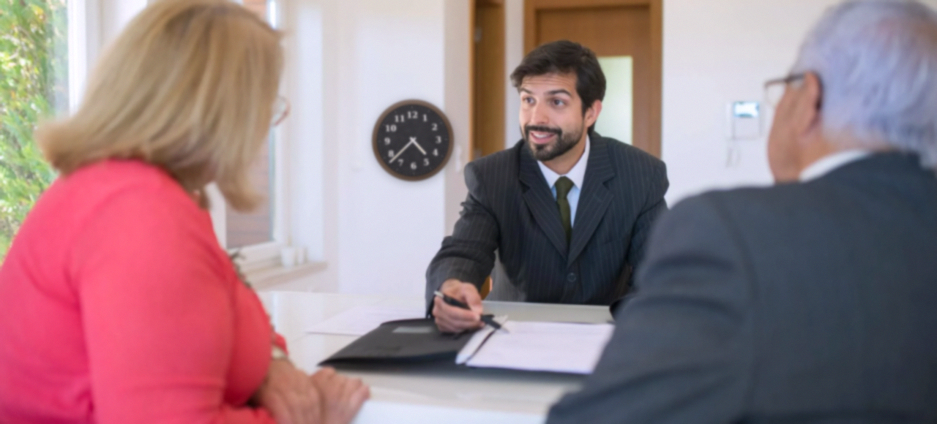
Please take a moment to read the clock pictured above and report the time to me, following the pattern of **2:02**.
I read **4:38**
